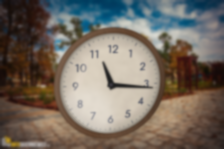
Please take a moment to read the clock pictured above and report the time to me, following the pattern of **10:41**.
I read **11:16**
